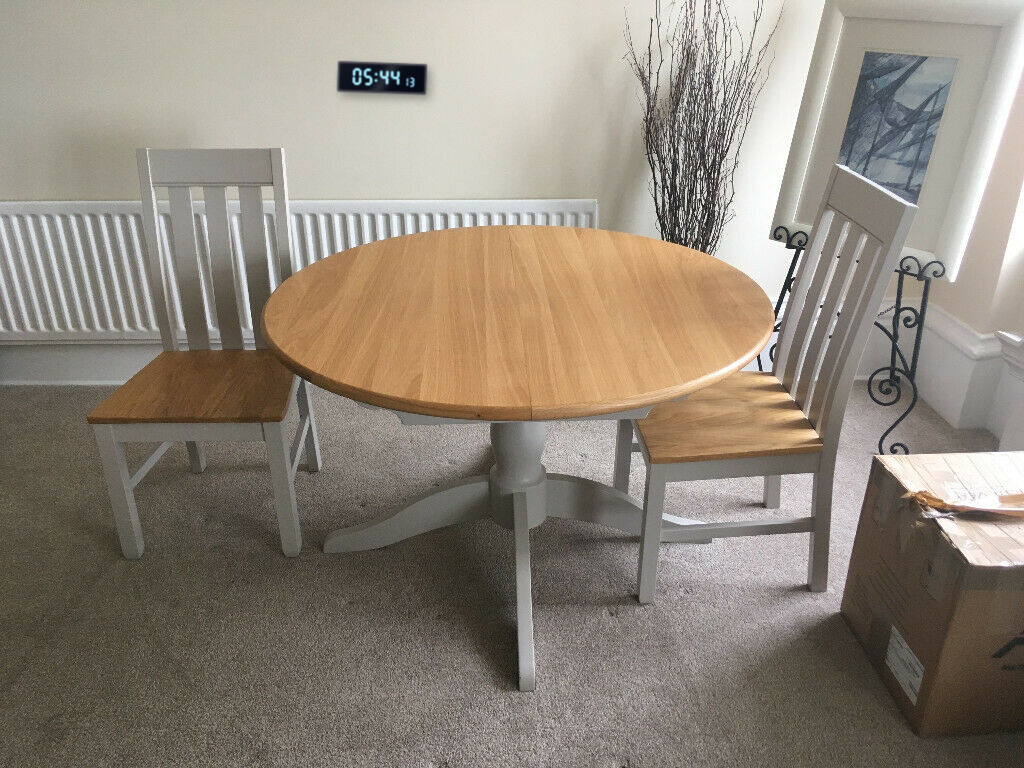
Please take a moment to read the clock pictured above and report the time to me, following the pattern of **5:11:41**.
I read **5:44:13**
